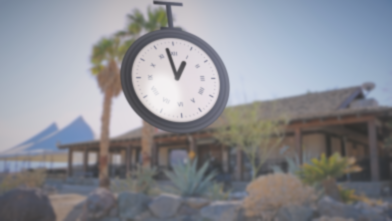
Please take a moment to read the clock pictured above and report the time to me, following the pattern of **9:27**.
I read **12:58**
